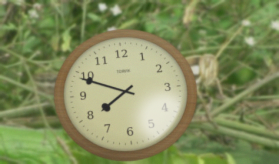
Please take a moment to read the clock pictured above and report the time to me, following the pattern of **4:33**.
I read **7:49**
